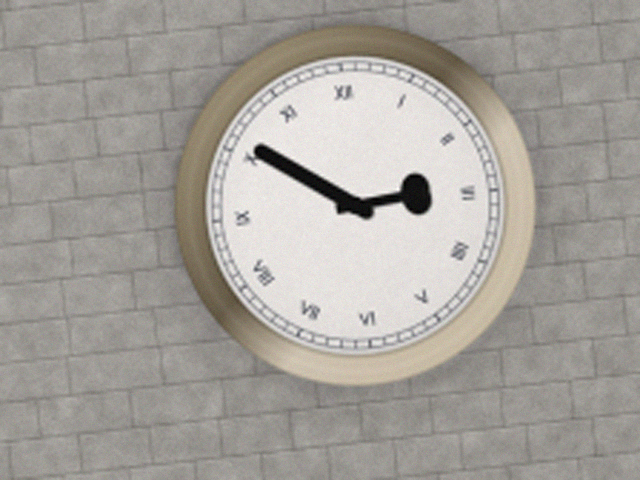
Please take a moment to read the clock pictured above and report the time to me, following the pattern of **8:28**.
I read **2:51**
